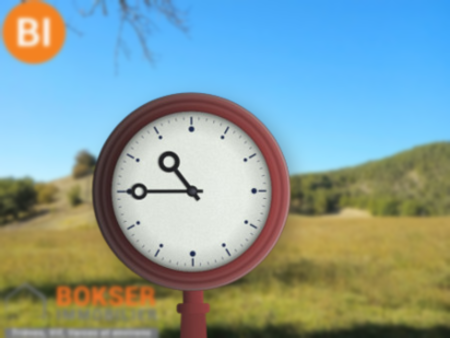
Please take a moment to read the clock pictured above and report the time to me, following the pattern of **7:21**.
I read **10:45**
